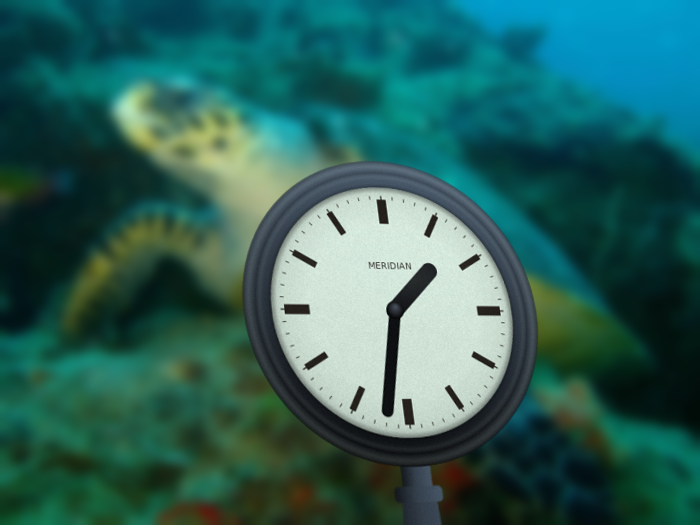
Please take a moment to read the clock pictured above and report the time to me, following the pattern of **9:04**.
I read **1:32**
